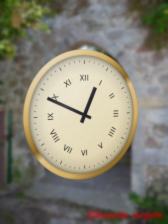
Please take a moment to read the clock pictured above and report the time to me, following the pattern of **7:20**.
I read **12:49**
